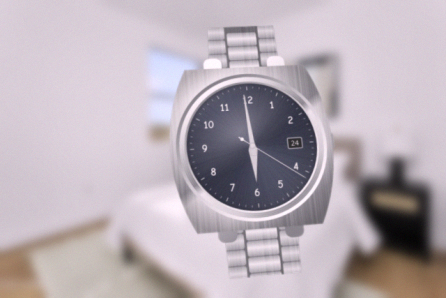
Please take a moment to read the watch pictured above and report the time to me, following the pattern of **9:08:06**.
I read **5:59:21**
